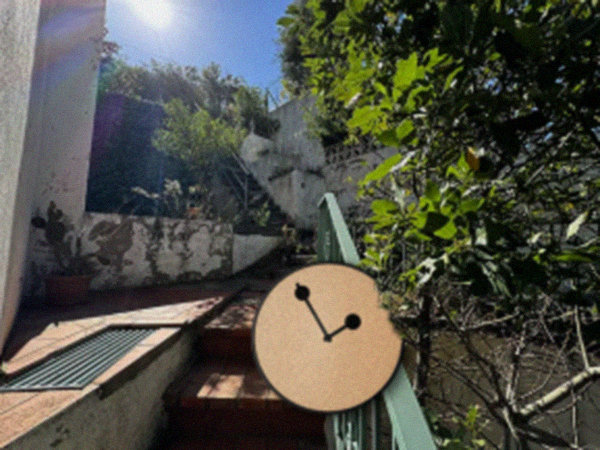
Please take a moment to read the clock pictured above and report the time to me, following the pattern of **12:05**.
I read **1:55**
